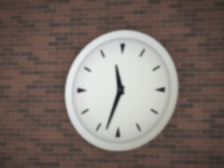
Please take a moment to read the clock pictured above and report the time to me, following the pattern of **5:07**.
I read **11:33**
